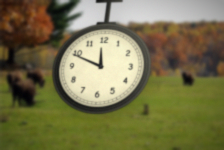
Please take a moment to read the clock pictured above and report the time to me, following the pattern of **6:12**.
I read **11:49**
